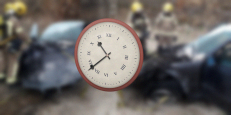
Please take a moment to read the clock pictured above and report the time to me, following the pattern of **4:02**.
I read **10:38**
